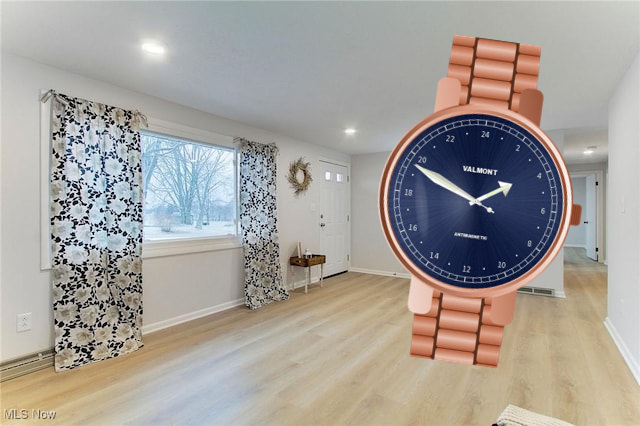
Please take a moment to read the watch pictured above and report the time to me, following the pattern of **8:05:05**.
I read **3:48:49**
